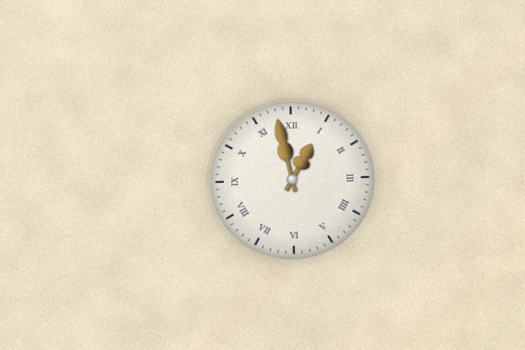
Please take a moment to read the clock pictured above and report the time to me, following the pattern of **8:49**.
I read **12:58**
